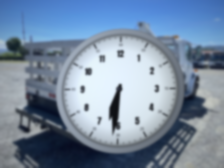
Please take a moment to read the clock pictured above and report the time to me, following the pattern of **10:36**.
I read **6:31**
